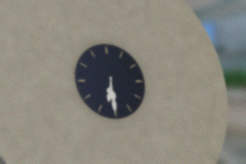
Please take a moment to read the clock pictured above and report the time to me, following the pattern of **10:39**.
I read **6:30**
